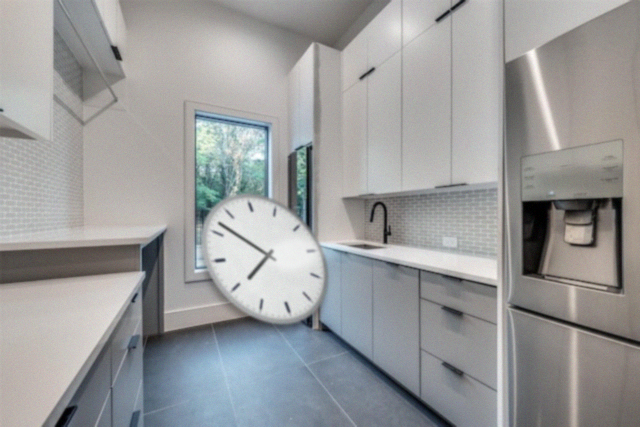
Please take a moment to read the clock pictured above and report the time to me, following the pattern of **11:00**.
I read **7:52**
